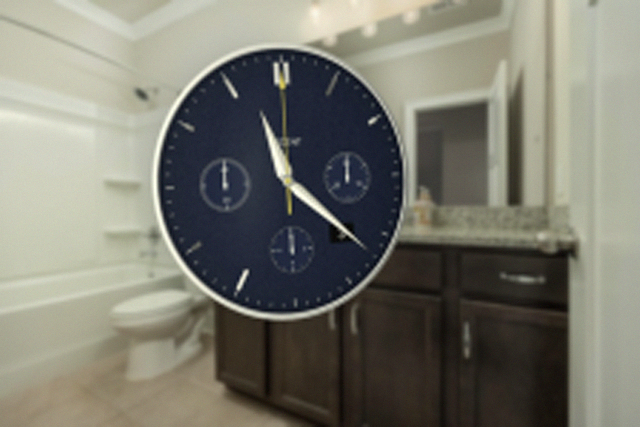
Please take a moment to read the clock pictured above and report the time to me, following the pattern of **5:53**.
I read **11:22**
